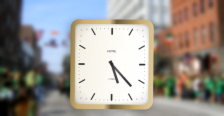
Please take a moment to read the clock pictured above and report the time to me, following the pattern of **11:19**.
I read **5:23**
